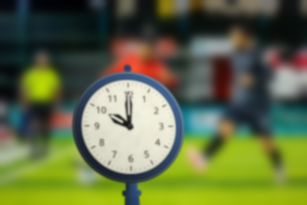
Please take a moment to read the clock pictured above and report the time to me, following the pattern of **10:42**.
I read **10:00**
